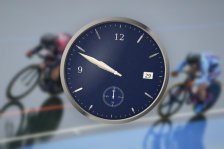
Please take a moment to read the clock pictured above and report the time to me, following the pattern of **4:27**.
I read **9:49**
